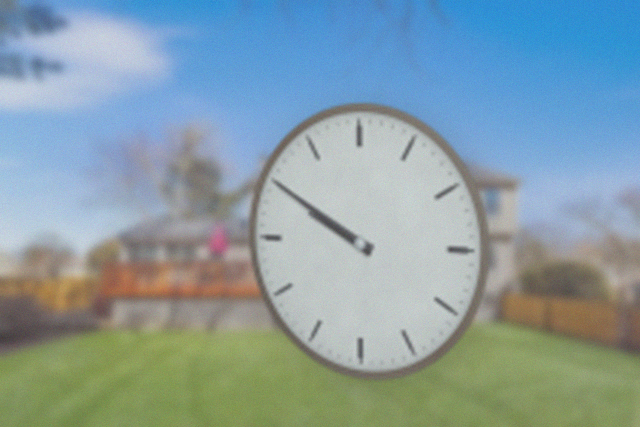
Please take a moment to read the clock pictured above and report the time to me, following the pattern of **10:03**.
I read **9:50**
